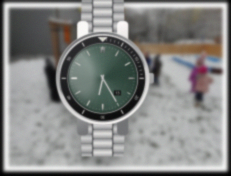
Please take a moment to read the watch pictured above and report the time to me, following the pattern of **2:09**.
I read **6:25**
